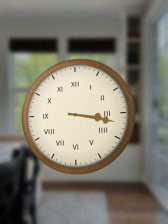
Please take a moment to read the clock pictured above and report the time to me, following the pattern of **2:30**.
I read **3:17**
